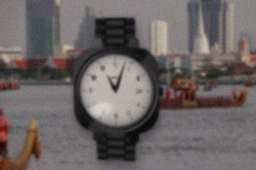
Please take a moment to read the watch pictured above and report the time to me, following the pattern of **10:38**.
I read **11:03**
